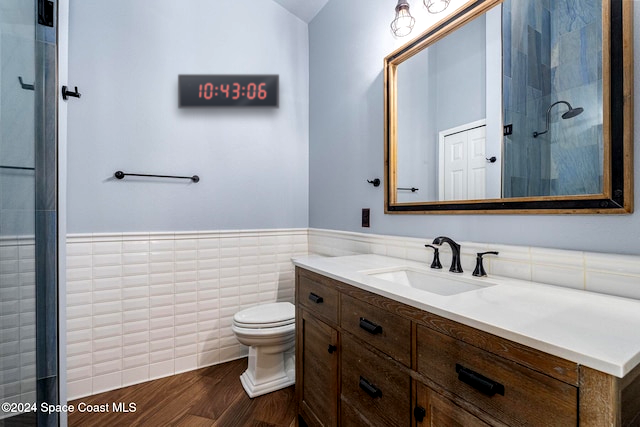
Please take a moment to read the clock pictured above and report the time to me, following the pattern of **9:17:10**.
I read **10:43:06**
